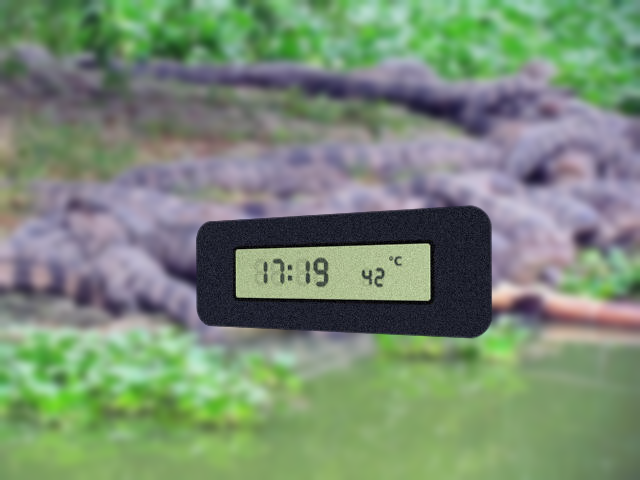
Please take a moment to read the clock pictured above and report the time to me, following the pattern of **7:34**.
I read **17:19**
